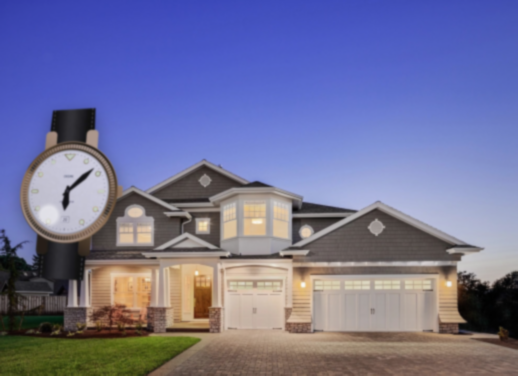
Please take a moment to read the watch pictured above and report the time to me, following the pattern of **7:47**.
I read **6:08**
